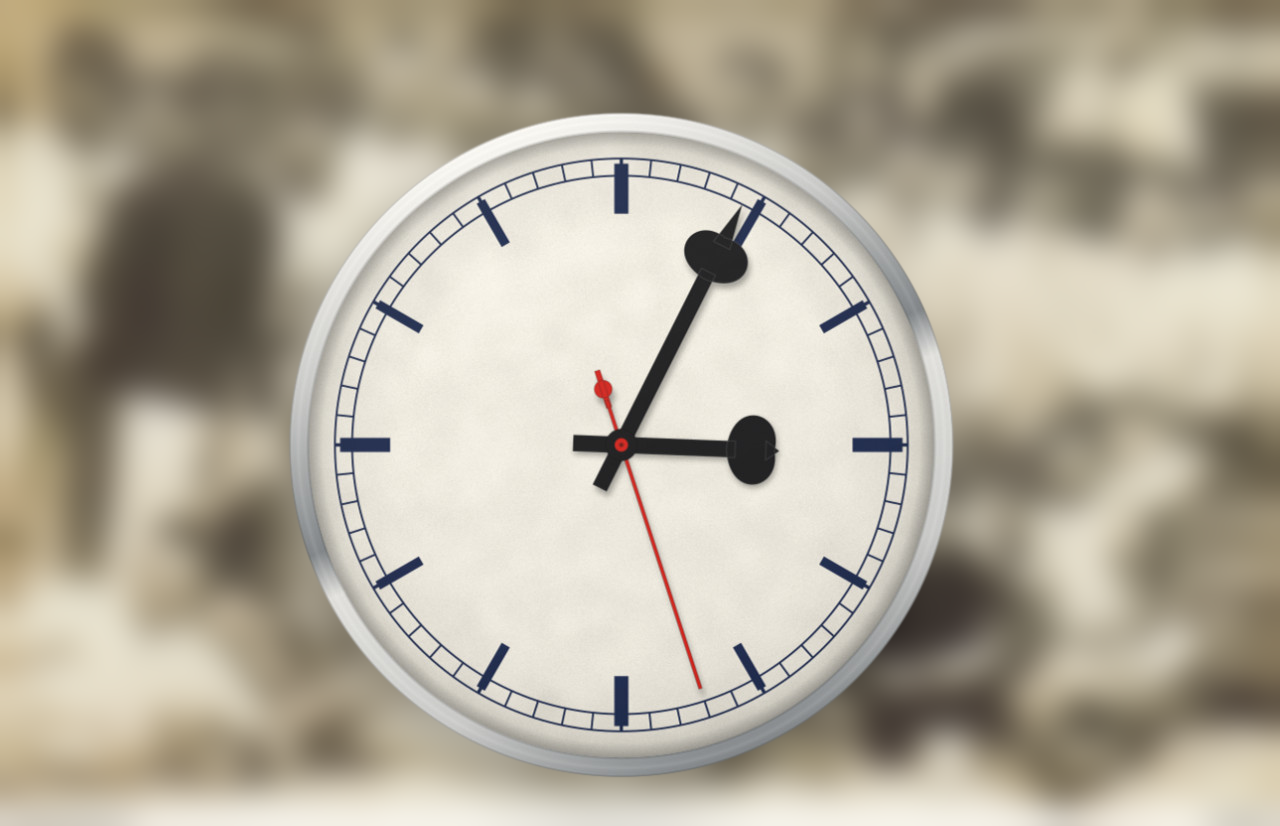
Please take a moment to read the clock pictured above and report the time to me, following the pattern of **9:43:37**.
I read **3:04:27**
